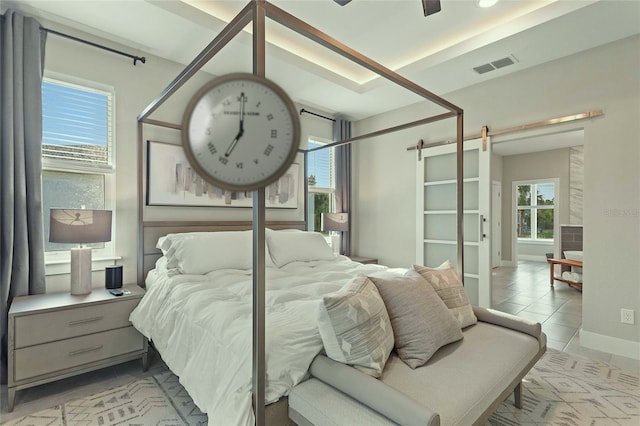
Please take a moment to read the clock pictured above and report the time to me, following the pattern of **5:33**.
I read **7:00**
